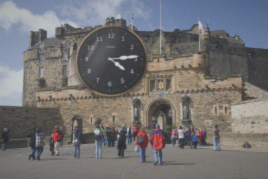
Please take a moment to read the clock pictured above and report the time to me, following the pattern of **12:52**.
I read **4:14**
